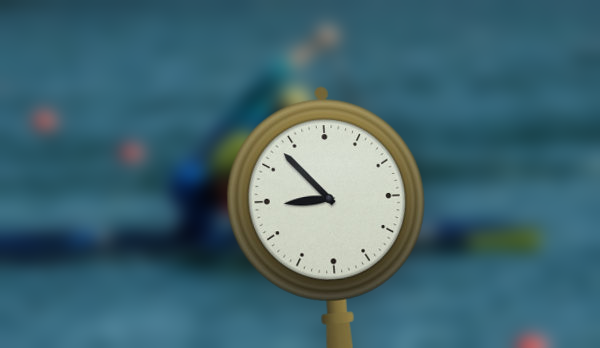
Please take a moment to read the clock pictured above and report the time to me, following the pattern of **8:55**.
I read **8:53**
